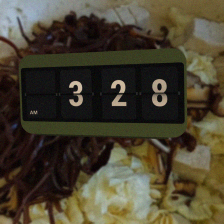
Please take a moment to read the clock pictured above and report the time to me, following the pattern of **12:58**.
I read **3:28**
